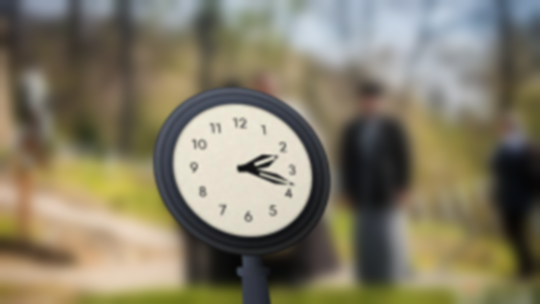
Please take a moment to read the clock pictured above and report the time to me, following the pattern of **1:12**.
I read **2:18**
